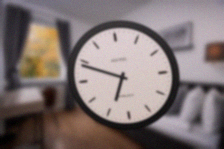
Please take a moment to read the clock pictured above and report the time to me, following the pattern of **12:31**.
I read **6:49**
